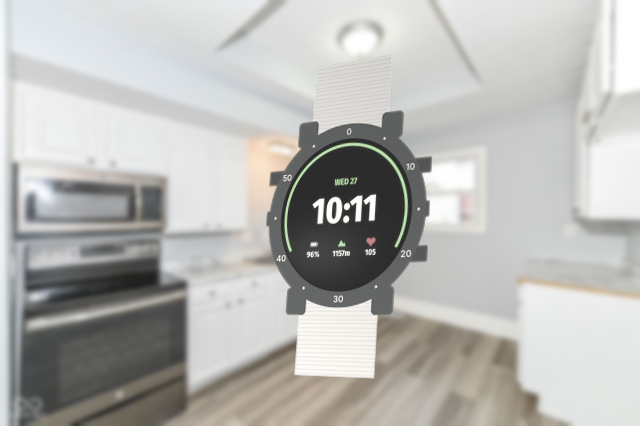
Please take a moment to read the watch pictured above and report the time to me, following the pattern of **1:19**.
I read **10:11**
